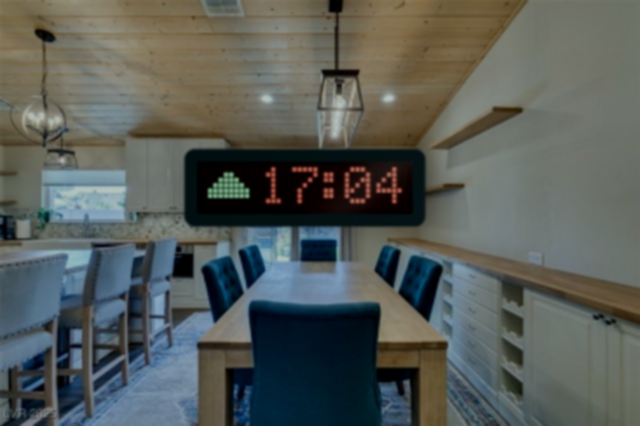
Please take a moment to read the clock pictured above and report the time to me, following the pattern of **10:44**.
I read **17:04**
